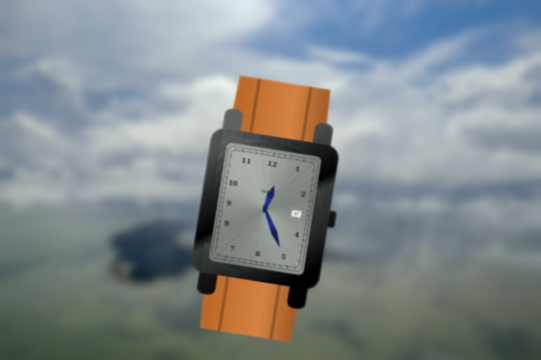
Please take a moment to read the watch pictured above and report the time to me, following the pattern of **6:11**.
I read **12:25**
